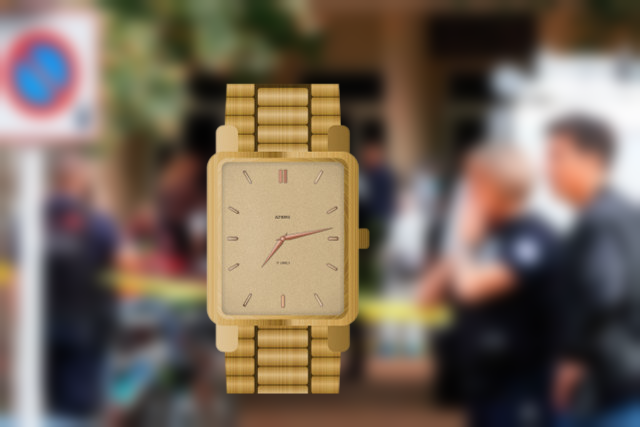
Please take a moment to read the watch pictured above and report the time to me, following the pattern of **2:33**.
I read **7:13**
